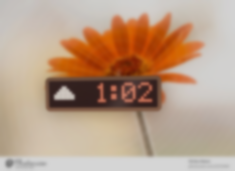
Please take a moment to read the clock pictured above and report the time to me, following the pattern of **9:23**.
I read **1:02**
